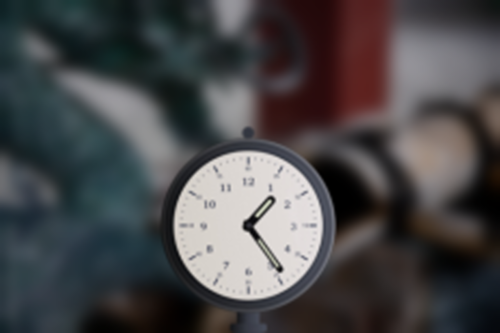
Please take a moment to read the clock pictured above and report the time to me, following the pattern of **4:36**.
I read **1:24**
